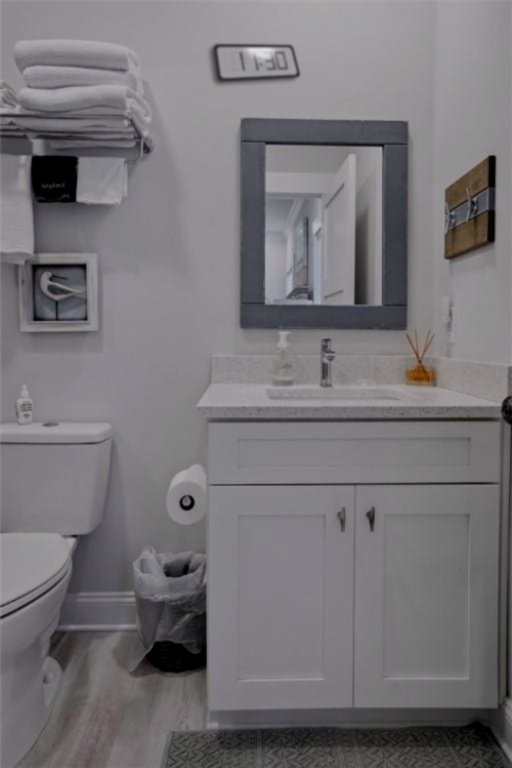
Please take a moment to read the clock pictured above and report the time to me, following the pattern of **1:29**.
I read **11:30**
